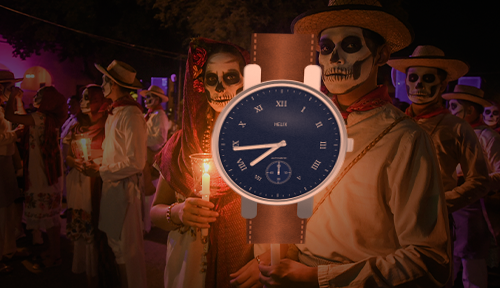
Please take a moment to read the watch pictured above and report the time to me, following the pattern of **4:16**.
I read **7:44**
